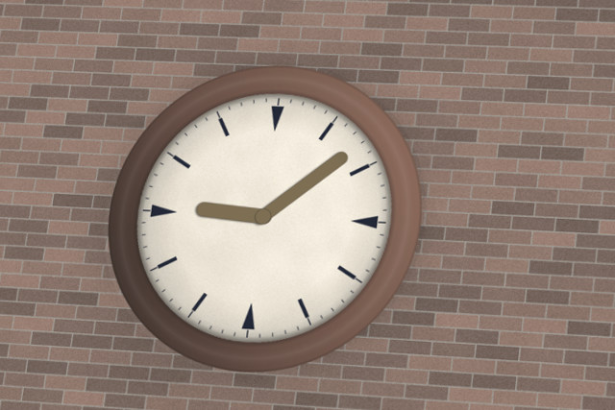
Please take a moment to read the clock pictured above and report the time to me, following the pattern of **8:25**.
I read **9:08**
